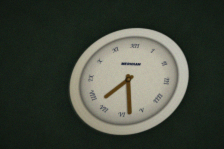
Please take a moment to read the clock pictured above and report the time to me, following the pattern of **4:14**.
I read **7:28**
